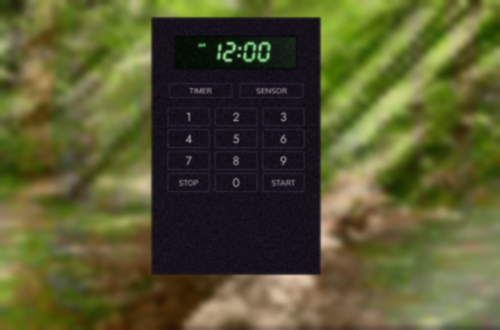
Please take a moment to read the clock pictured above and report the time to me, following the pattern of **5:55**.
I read **12:00**
